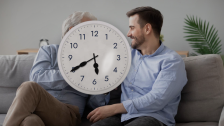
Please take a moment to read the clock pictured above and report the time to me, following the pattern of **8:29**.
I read **5:40**
